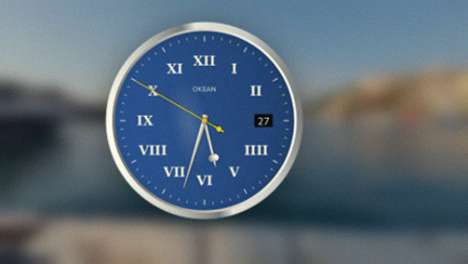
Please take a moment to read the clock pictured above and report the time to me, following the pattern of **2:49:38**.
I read **5:32:50**
